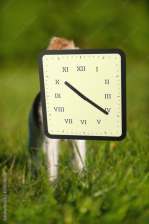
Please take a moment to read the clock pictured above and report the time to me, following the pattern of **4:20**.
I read **10:21**
